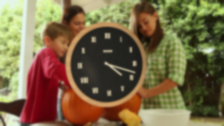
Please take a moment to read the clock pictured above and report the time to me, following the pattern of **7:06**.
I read **4:18**
